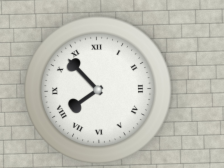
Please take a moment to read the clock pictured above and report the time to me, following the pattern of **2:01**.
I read **7:53**
